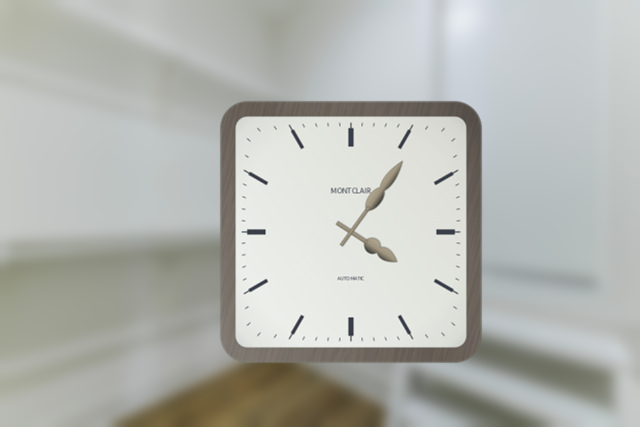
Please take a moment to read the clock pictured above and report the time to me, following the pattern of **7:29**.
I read **4:06**
